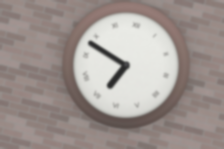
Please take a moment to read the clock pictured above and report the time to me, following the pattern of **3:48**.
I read **6:48**
